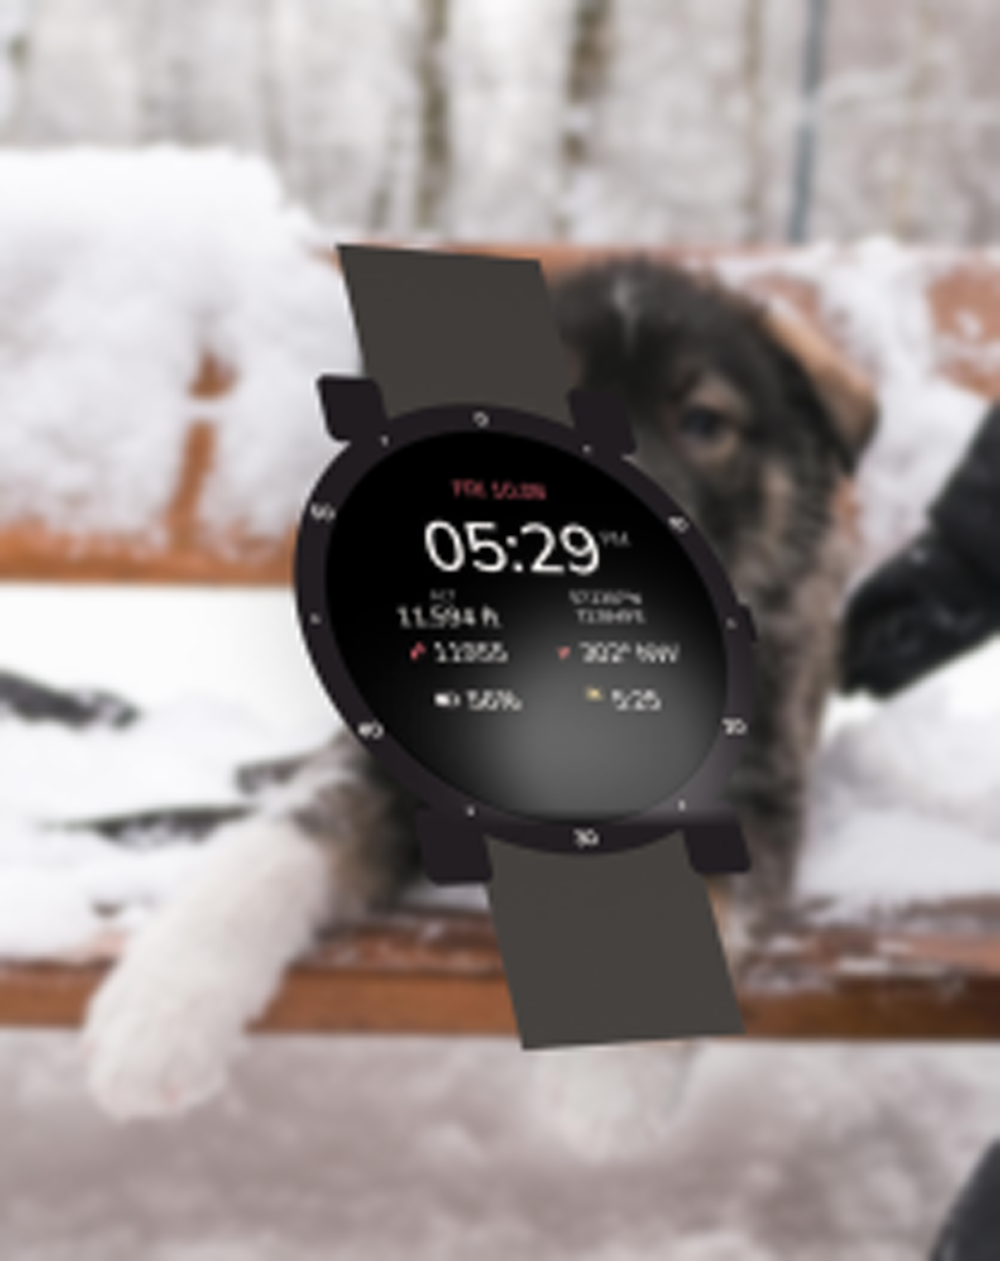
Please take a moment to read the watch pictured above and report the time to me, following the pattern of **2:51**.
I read **5:29**
